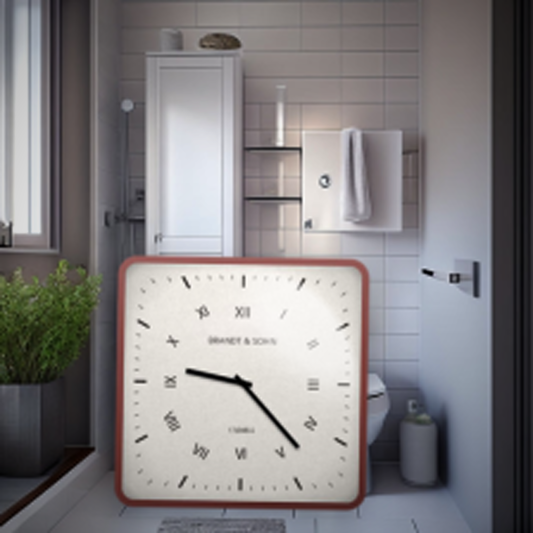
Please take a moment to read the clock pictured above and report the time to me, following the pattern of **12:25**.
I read **9:23**
